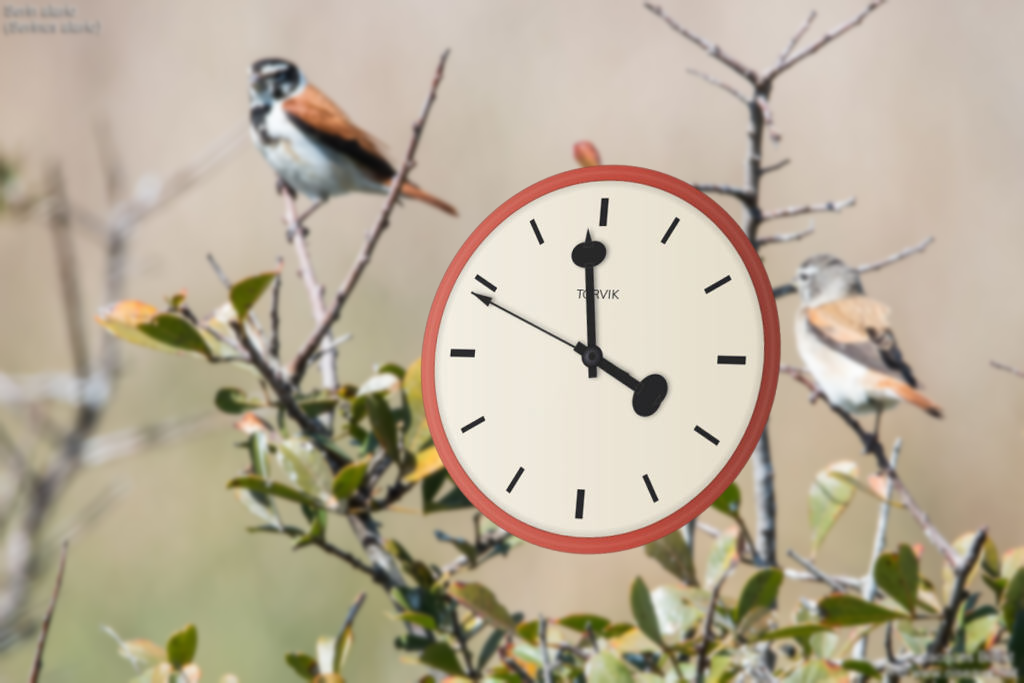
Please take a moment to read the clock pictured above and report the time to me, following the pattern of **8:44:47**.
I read **3:58:49**
